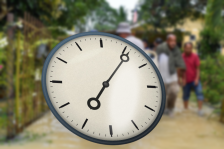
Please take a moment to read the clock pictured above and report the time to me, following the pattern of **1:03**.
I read **7:06**
